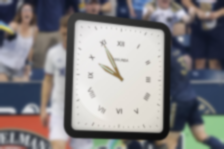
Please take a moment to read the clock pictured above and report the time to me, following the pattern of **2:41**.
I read **9:55**
